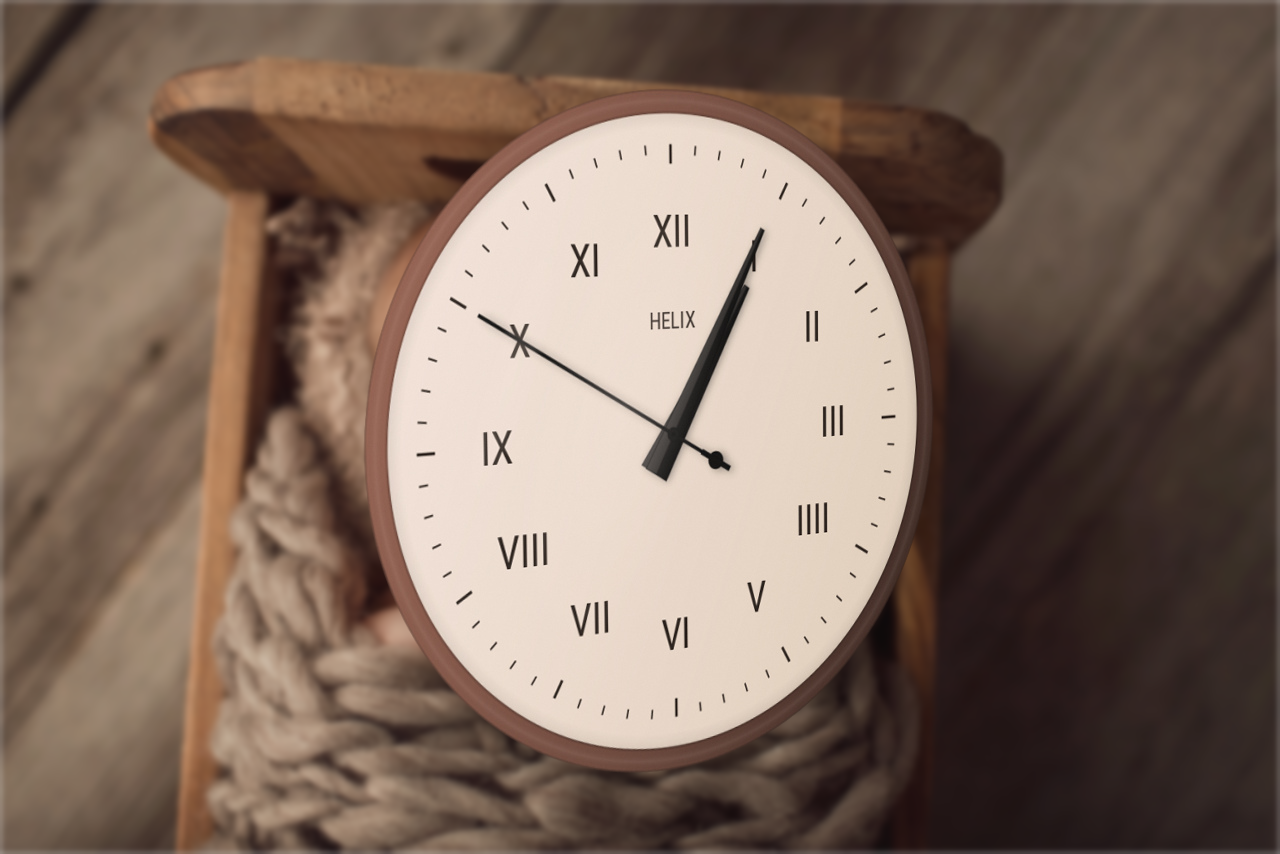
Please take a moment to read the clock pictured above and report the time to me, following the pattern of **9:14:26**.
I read **1:04:50**
